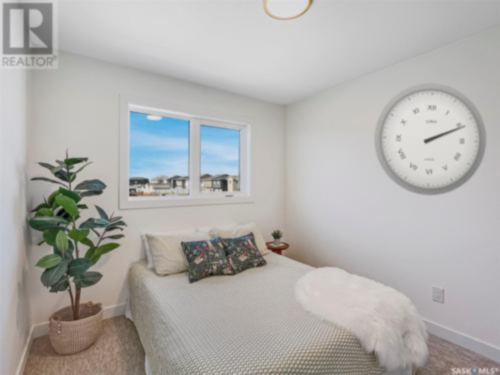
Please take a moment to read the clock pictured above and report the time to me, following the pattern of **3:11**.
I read **2:11**
